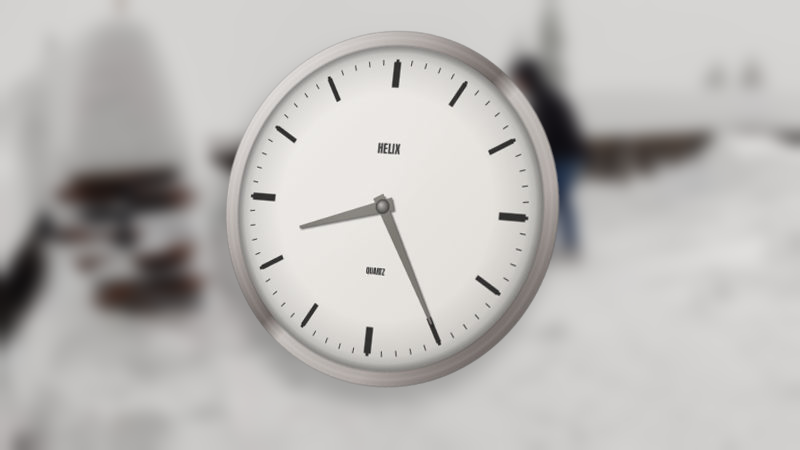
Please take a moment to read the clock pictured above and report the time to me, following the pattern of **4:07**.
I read **8:25**
